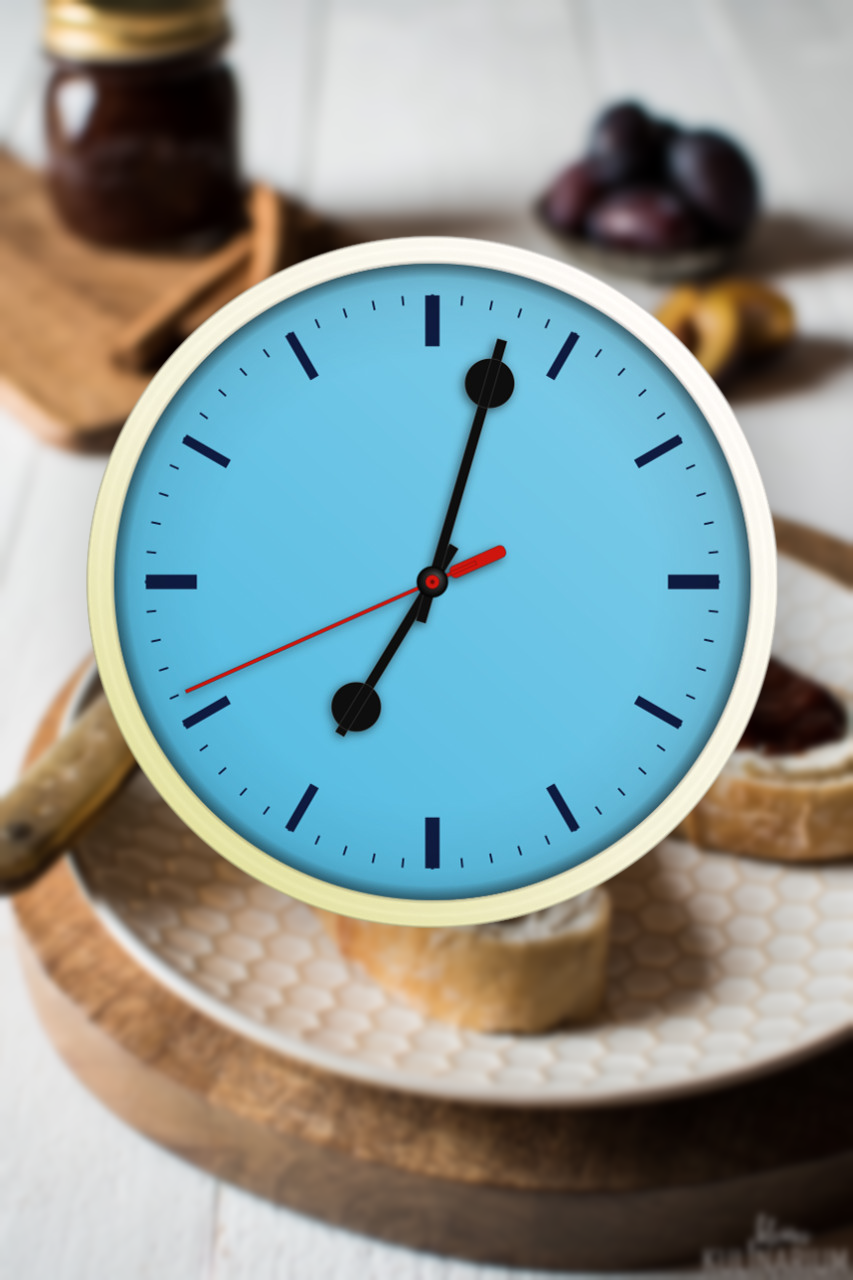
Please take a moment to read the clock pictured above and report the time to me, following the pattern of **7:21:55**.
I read **7:02:41**
